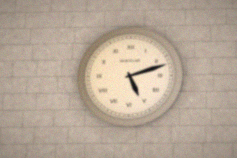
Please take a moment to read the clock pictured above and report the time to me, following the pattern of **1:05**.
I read **5:12**
